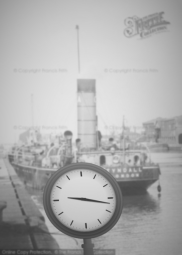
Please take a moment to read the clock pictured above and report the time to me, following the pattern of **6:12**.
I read **9:17**
